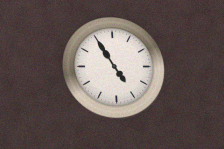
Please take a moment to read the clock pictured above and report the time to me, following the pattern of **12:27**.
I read **4:55**
